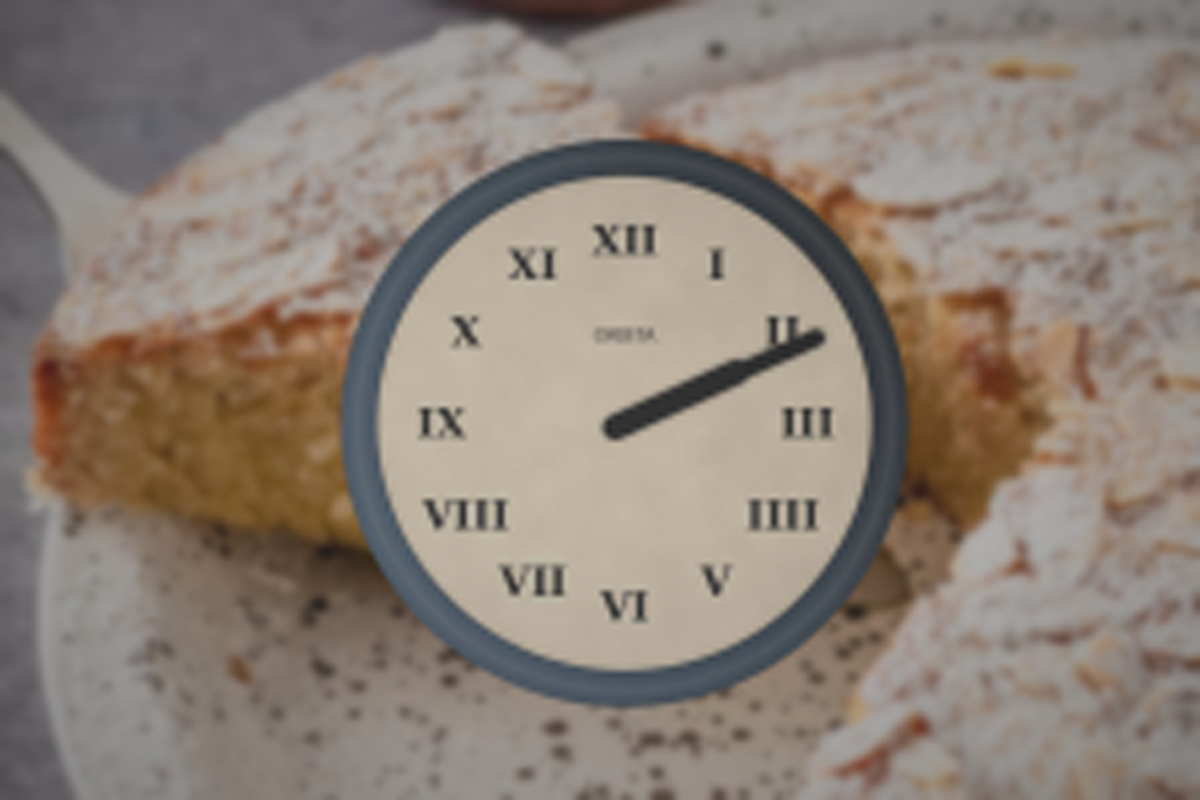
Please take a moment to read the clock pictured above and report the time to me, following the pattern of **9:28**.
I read **2:11**
